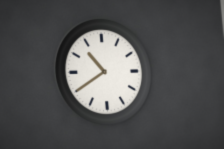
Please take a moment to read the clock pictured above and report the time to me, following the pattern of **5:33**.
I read **10:40**
